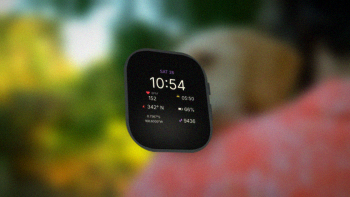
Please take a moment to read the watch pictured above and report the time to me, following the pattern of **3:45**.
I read **10:54**
